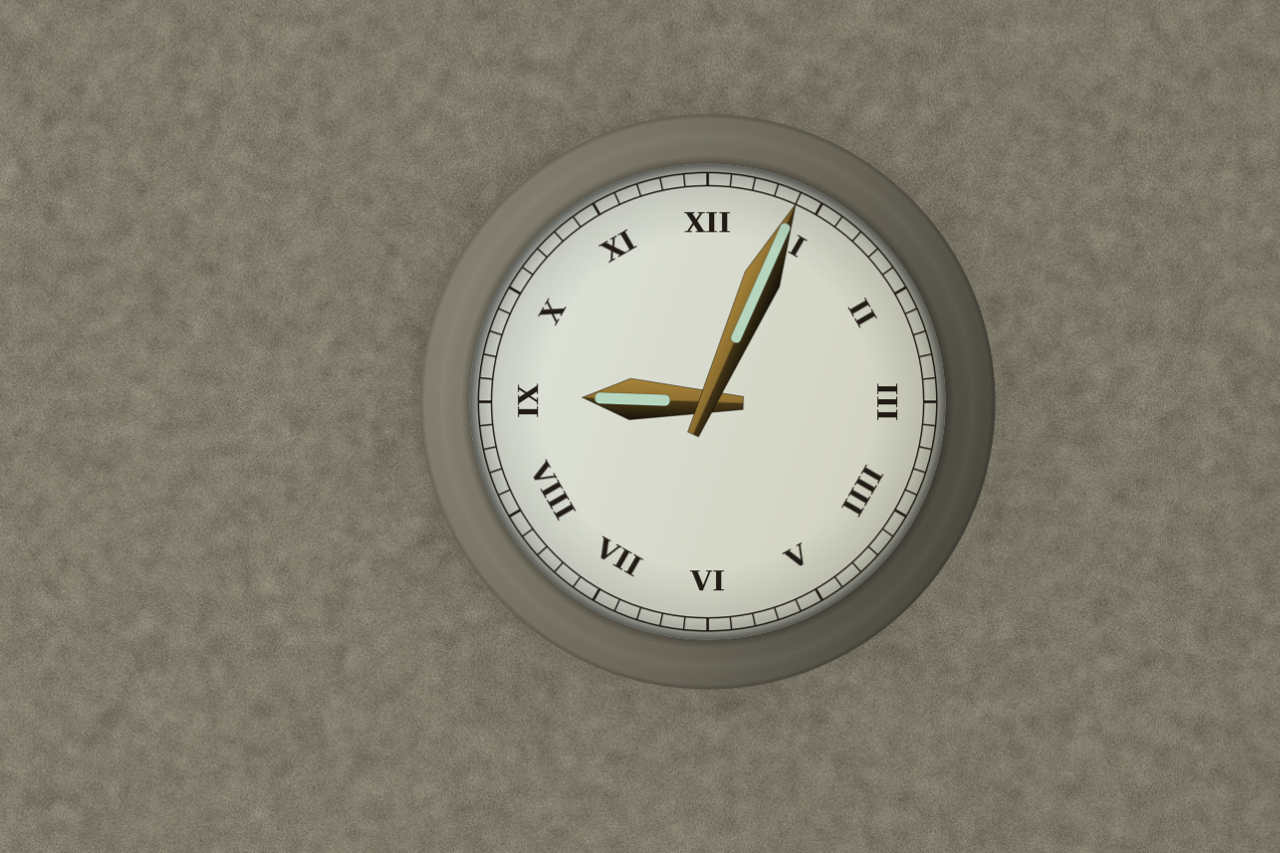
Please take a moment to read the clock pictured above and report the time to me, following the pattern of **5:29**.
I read **9:04**
